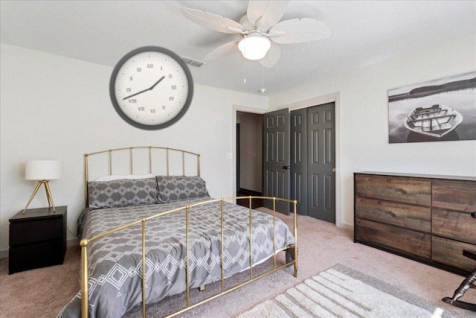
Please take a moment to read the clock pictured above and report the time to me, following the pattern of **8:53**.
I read **1:42**
